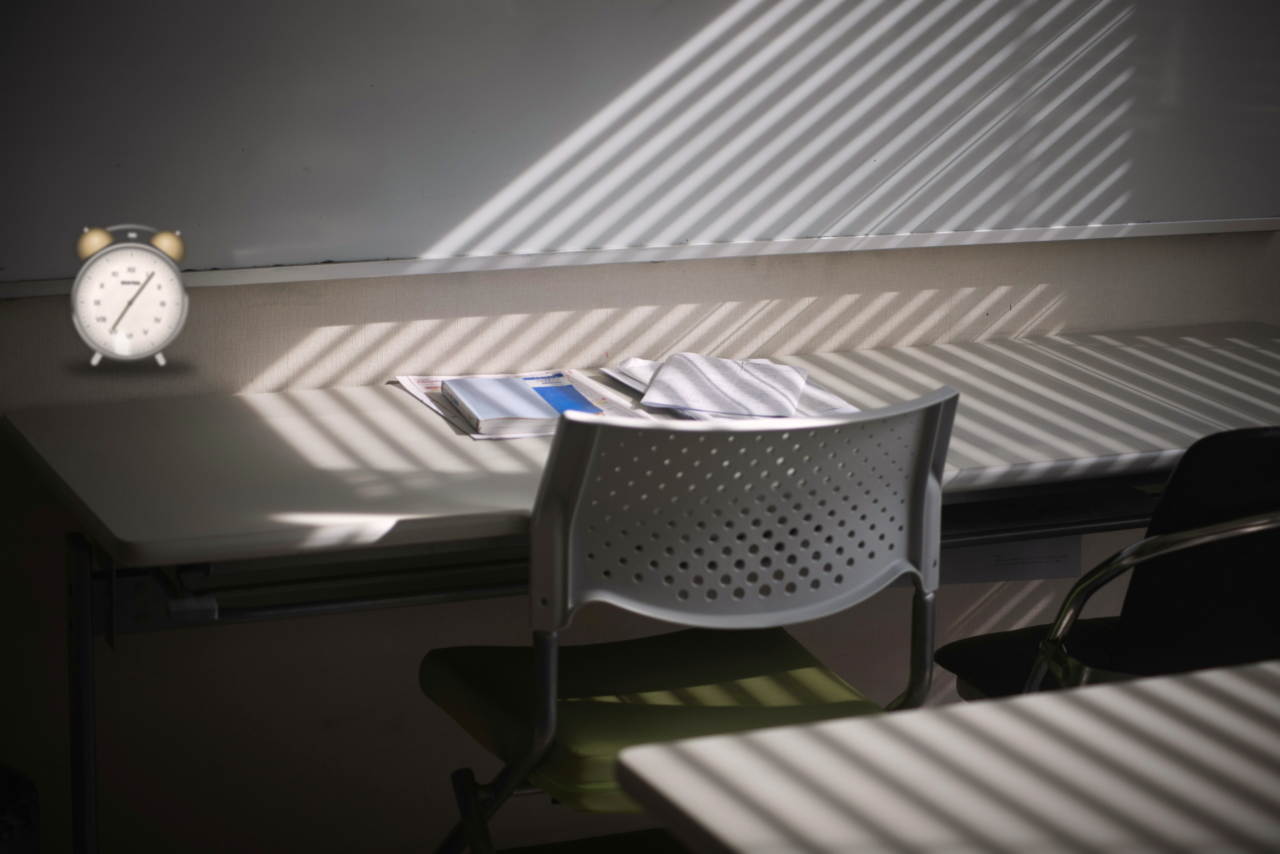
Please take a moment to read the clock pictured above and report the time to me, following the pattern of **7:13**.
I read **7:06**
